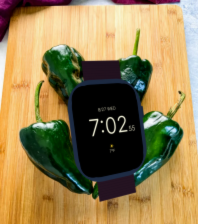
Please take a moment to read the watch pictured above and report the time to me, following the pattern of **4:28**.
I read **7:02**
